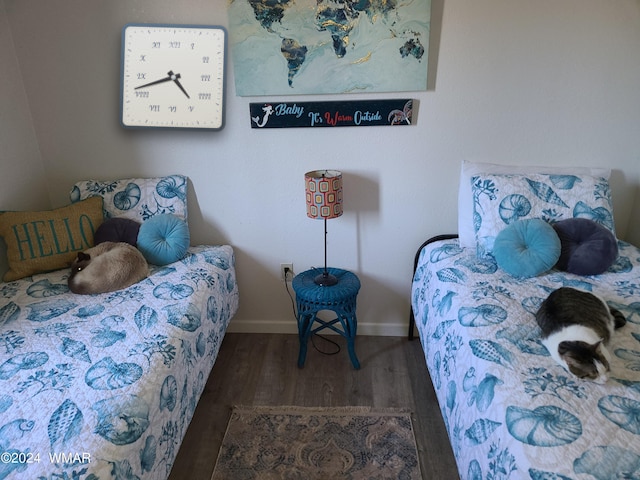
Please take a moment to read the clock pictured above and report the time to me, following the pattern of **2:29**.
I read **4:42**
